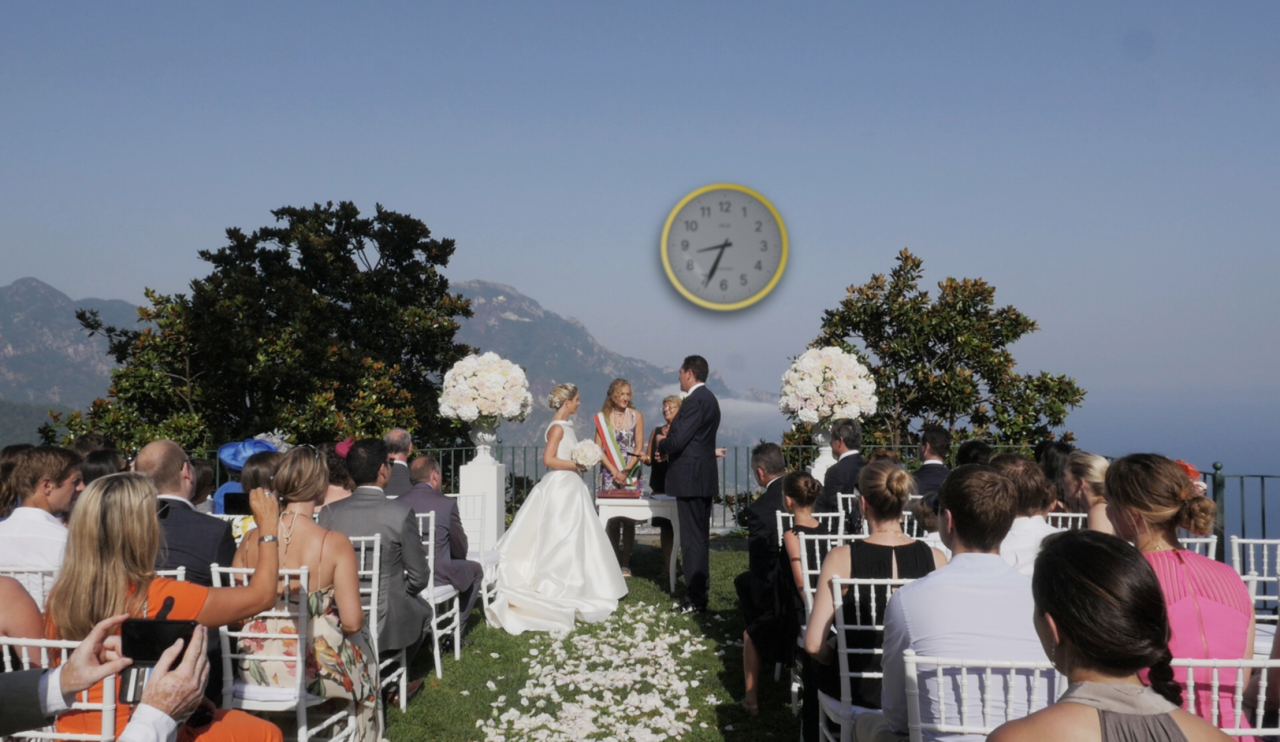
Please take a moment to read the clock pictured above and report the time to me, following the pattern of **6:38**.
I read **8:34**
